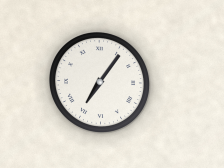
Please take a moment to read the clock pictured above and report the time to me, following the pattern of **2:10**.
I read **7:06**
